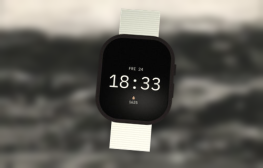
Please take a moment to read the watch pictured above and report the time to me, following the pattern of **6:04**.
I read **18:33**
